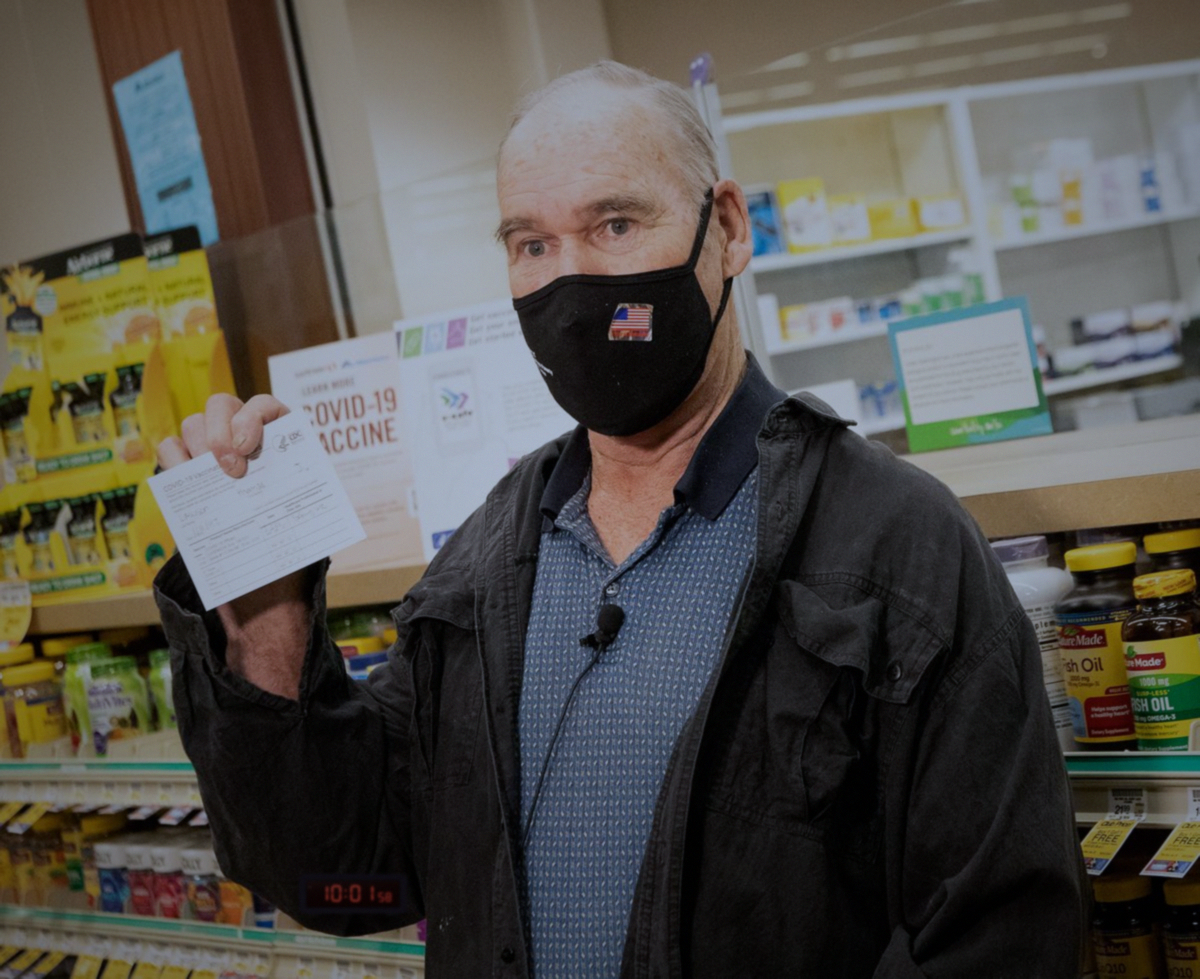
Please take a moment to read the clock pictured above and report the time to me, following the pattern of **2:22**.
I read **10:01**
